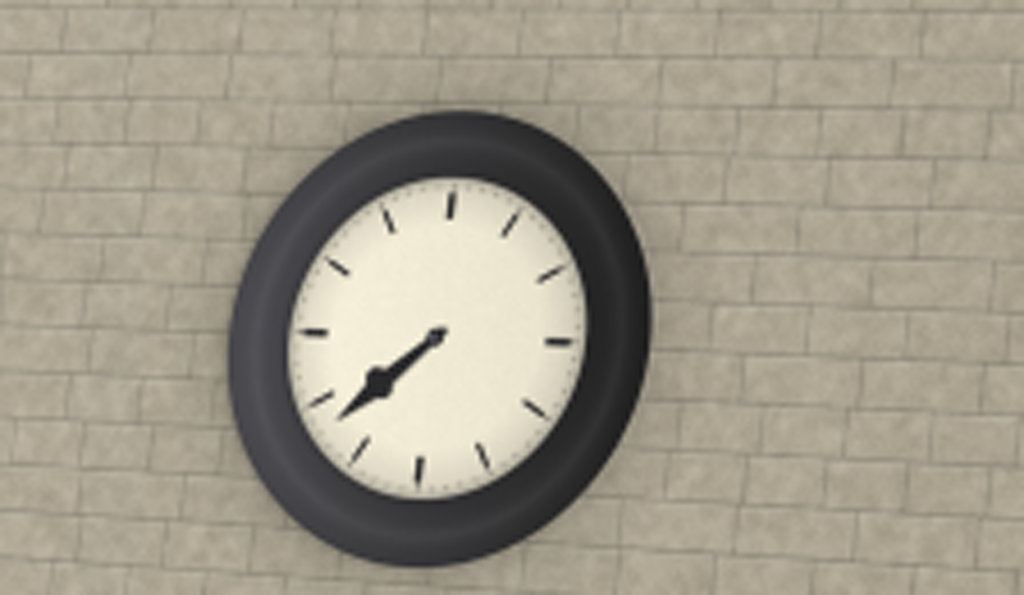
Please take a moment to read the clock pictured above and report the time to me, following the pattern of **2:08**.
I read **7:38**
